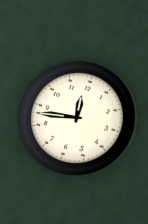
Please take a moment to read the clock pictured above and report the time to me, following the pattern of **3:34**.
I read **11:43**
